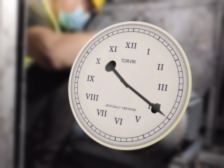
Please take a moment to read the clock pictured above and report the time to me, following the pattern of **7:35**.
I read **10:20**
